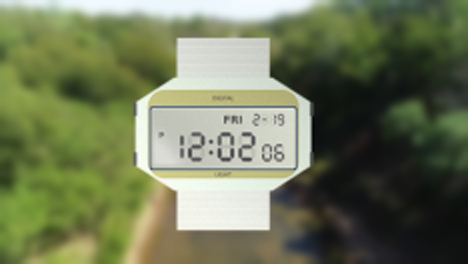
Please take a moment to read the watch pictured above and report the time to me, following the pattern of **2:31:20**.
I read **12:02:06**
